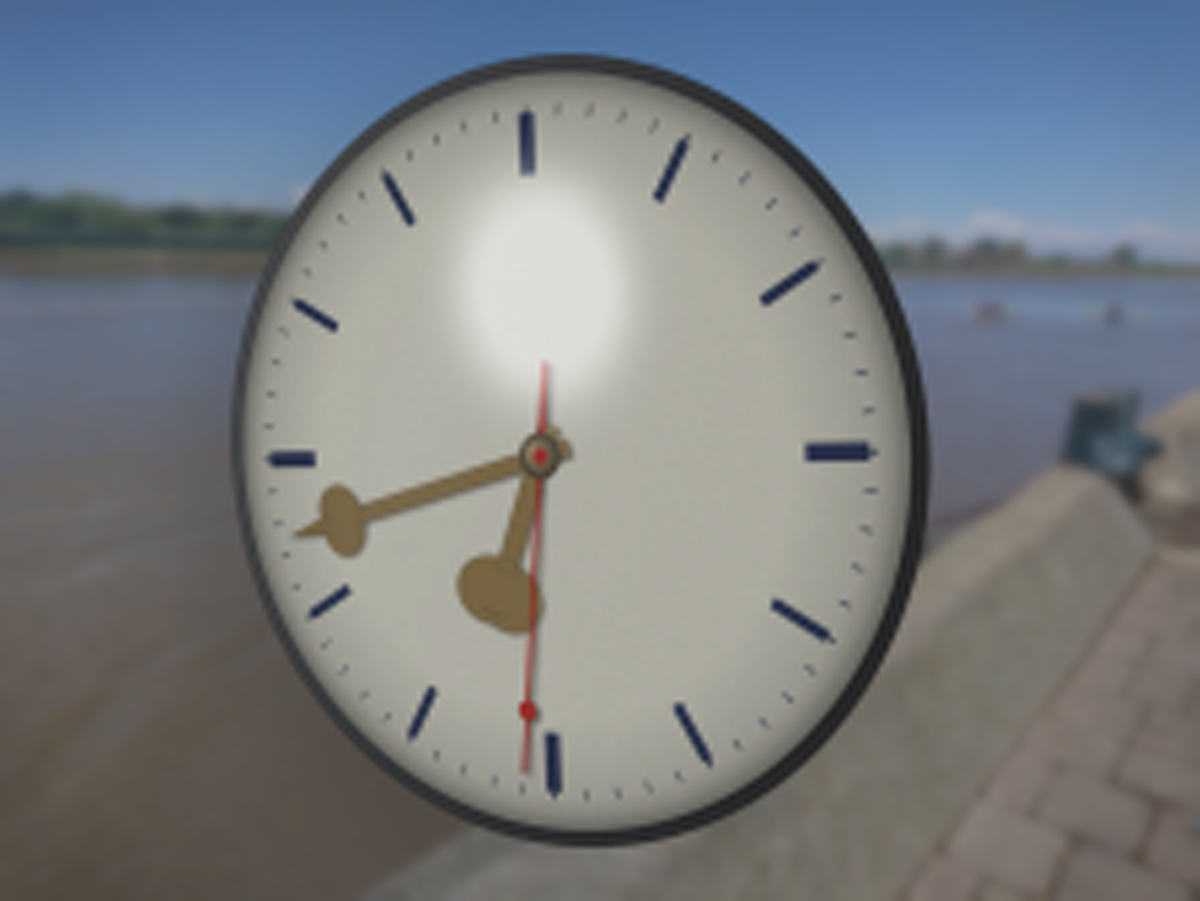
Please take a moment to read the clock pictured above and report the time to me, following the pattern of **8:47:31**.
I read **6:42:31**
